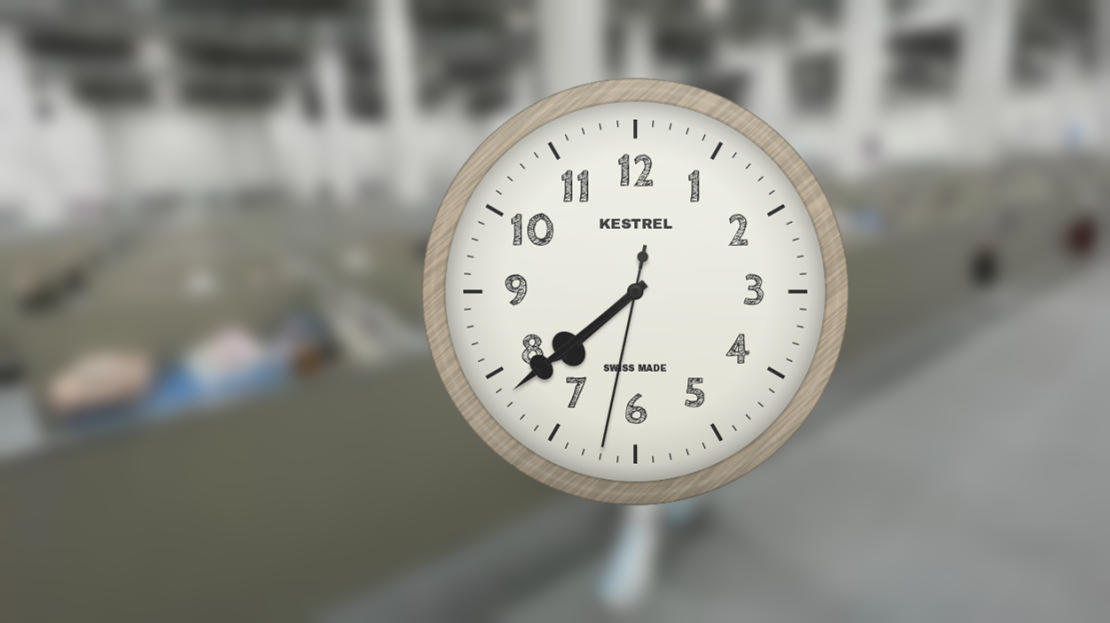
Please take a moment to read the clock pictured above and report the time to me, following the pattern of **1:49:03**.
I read **7:38:32**
